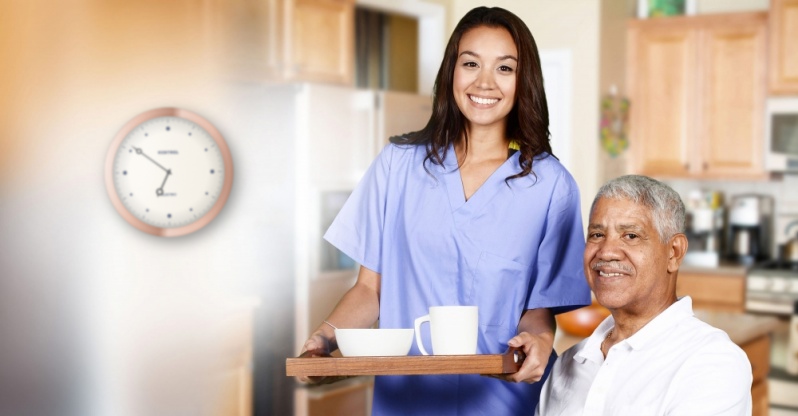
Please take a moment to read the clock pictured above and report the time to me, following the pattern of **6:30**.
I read **6:51**
